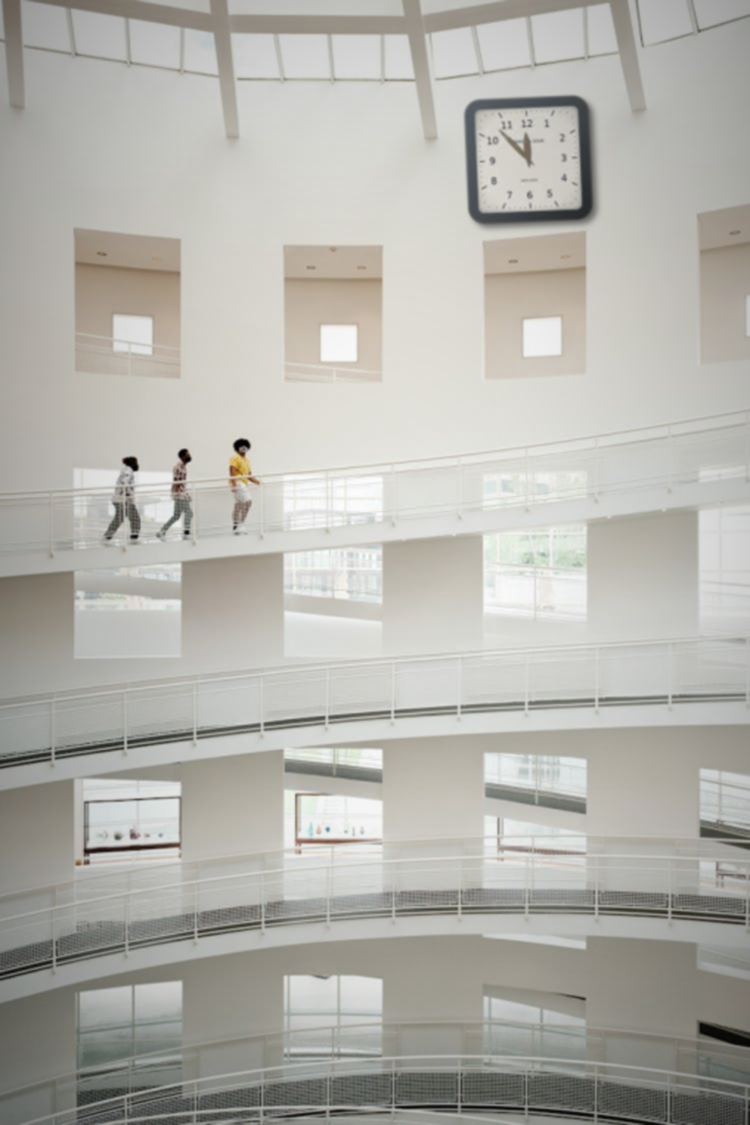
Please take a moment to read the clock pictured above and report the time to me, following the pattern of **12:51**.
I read **11:53**
